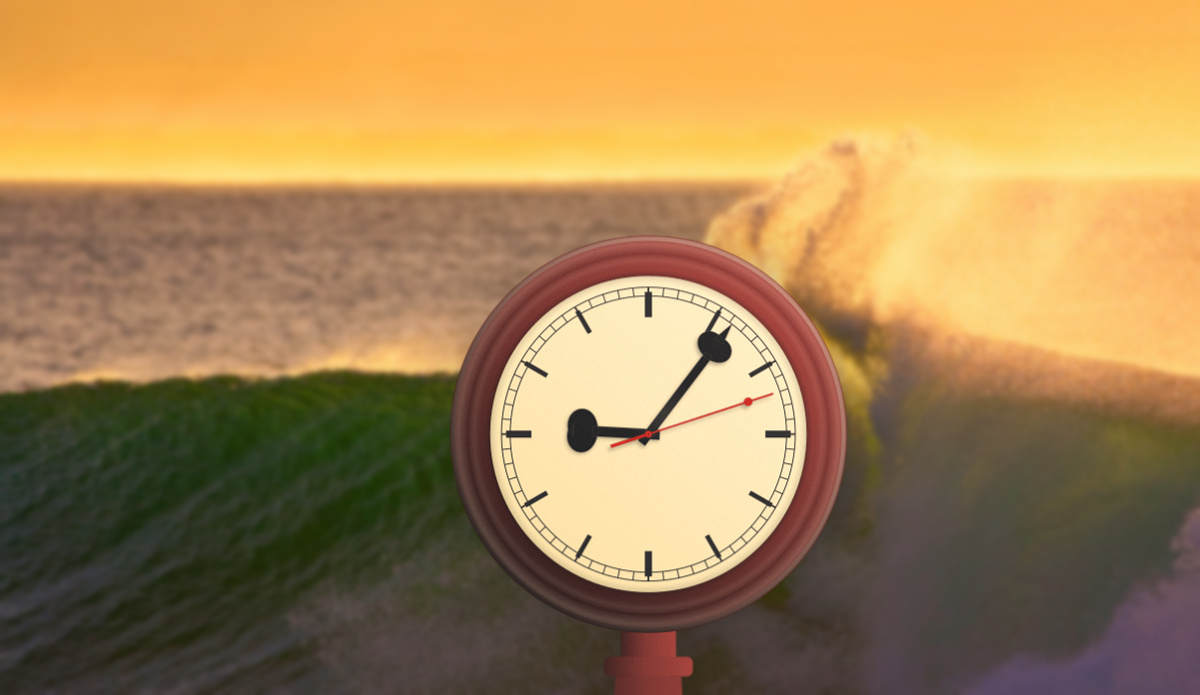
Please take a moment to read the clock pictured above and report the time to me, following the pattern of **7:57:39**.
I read **9:06:12**
